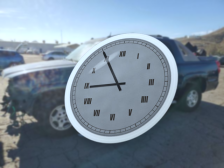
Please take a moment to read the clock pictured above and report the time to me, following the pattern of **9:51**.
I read **8:55**
